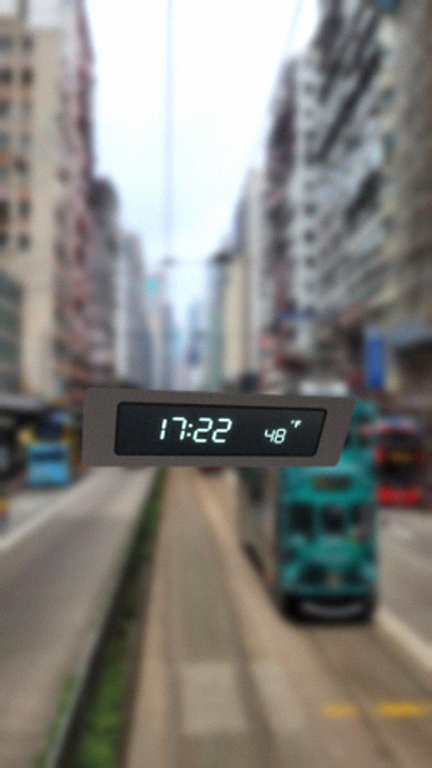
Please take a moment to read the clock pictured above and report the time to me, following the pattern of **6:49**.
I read **17:22**
